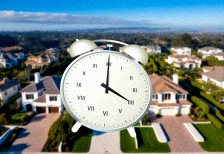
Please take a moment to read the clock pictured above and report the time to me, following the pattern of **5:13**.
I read **4:00**
